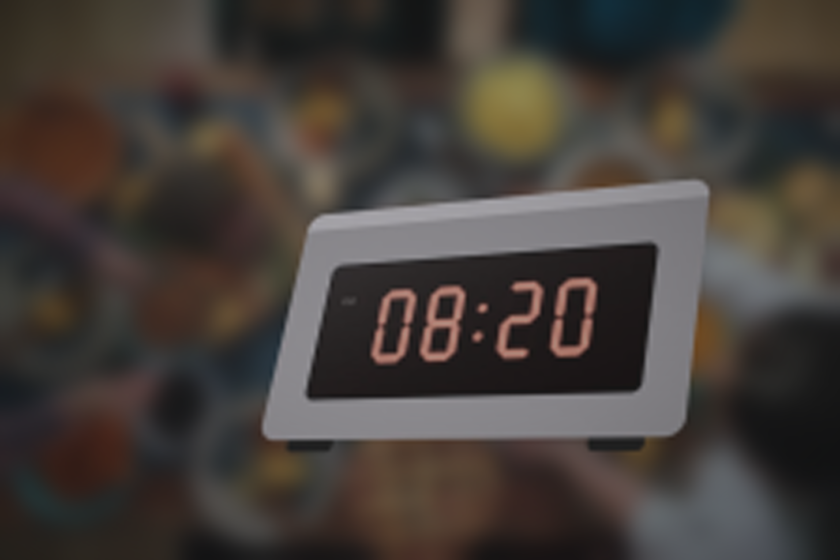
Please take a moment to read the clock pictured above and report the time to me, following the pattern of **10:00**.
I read **8:20**
